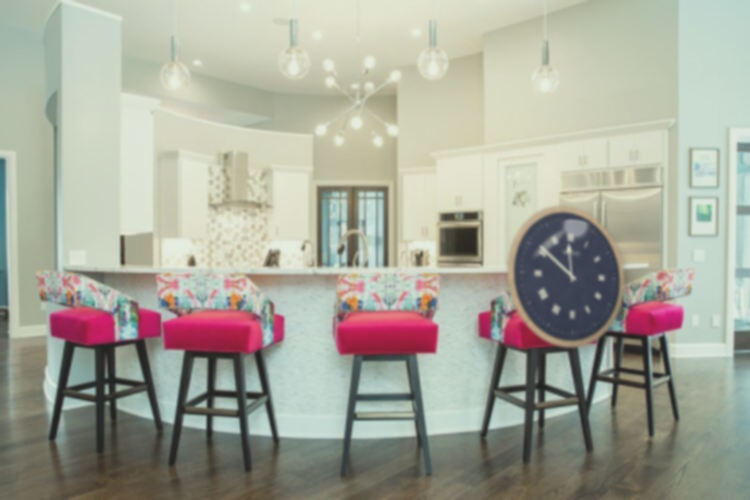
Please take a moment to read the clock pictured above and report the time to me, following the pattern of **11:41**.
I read **11:51**
